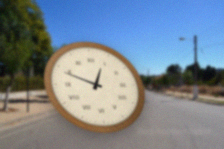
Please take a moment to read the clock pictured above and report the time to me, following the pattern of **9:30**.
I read **12:49**
